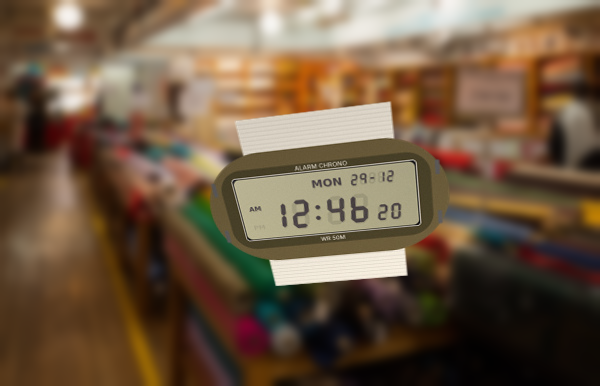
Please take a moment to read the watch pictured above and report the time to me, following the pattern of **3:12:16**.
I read **12:46:20**
